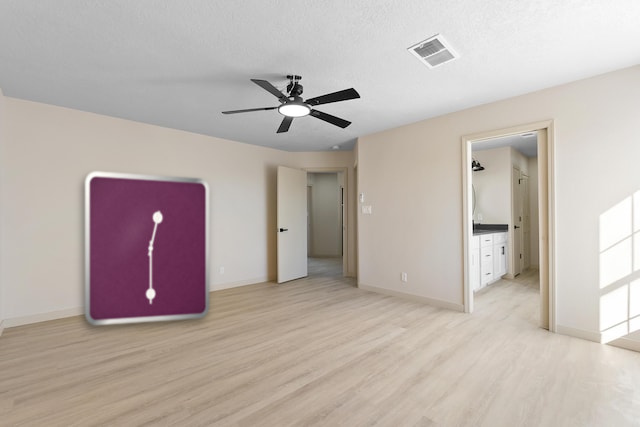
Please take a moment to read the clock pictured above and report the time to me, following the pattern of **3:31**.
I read **12:30**
